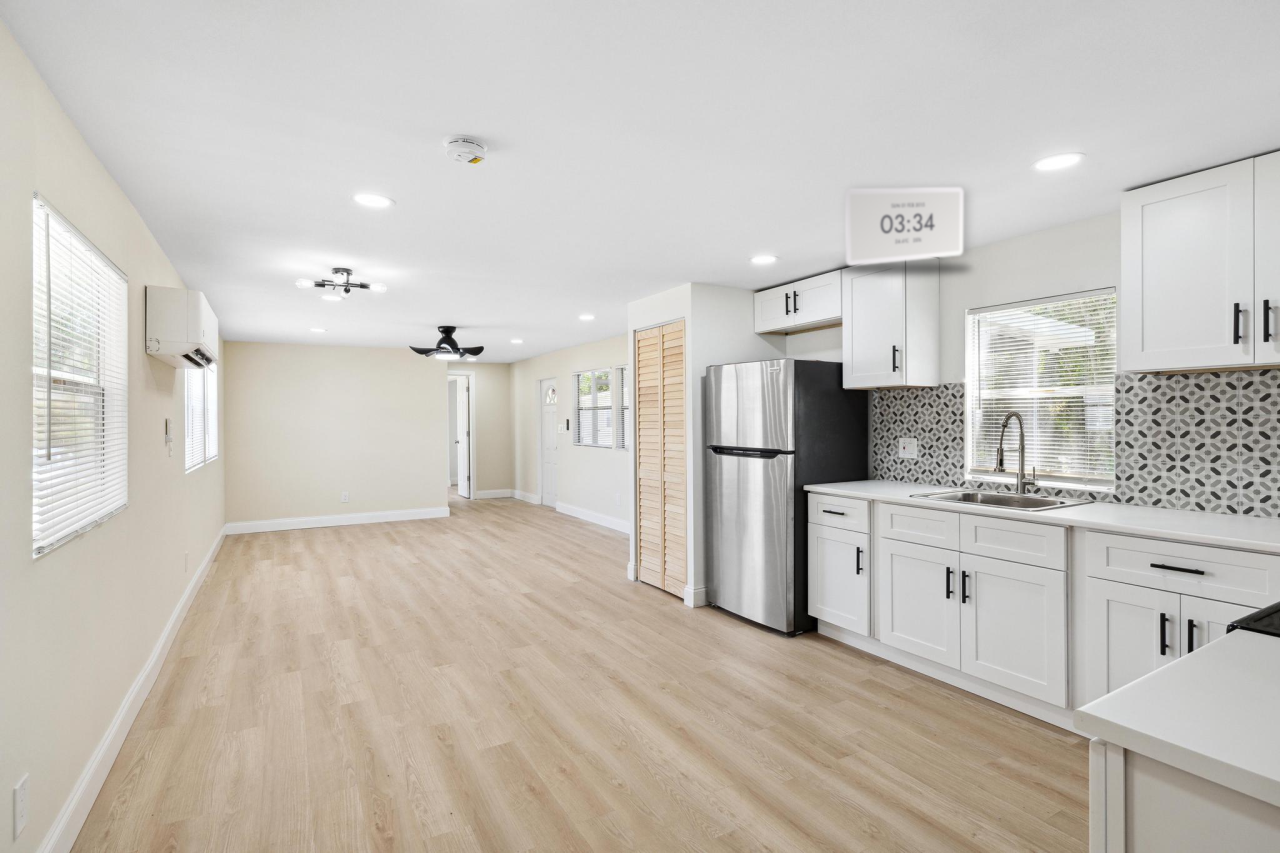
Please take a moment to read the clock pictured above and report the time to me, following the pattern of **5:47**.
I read **3:34**
